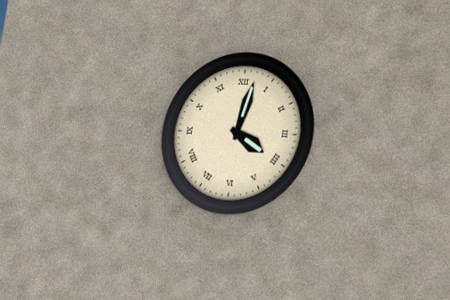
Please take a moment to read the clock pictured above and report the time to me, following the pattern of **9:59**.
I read **4:02**
